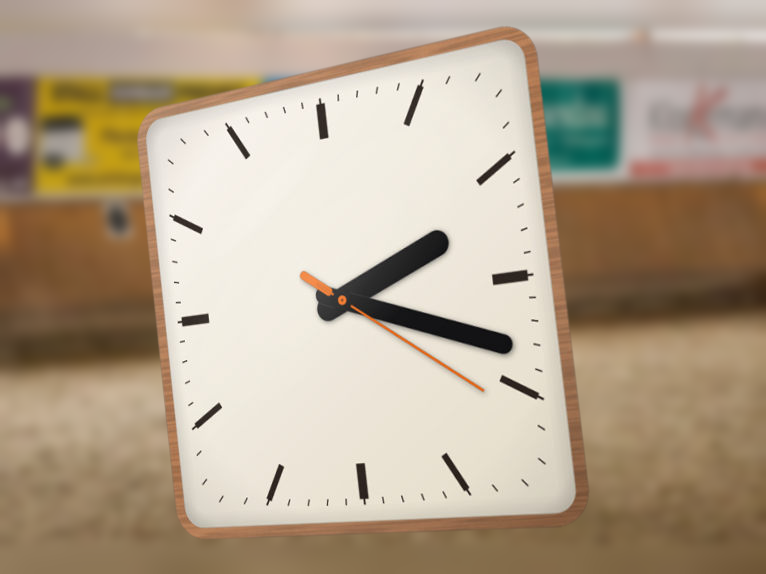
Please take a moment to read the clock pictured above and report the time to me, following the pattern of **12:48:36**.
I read **2:18:21**
